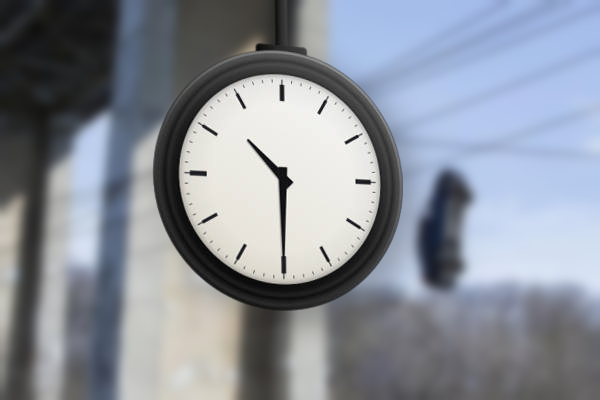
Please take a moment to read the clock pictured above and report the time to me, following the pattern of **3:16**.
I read **10:30**
